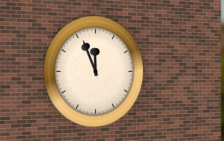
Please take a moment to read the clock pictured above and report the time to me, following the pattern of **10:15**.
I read **11:56**
